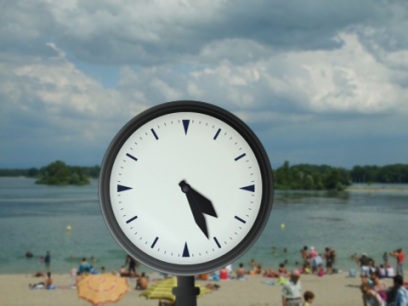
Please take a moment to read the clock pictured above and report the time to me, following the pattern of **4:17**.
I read **4:26**
